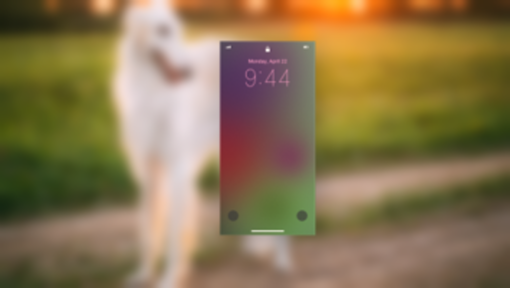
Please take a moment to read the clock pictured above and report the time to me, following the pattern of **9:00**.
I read **9:44**
